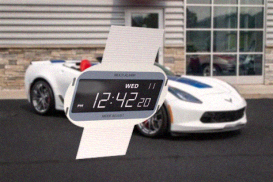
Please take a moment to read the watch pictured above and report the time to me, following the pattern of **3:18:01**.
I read **12:42:20**
